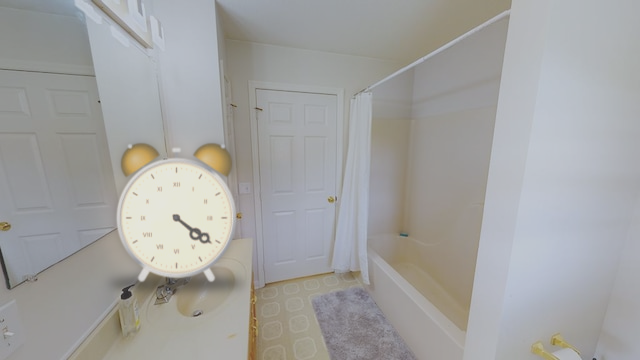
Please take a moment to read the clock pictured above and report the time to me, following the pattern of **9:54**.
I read **4:21**
